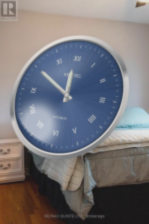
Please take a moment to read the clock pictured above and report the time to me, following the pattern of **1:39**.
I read **11:50**
